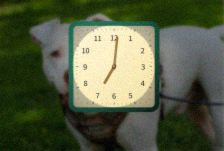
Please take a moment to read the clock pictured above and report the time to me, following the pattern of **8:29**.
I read **7:01**
